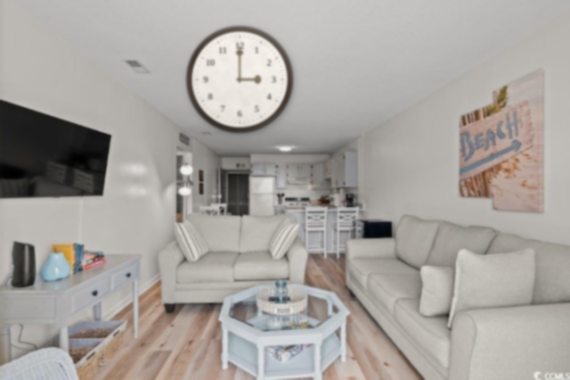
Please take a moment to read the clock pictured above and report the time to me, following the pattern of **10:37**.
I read **3:00**
